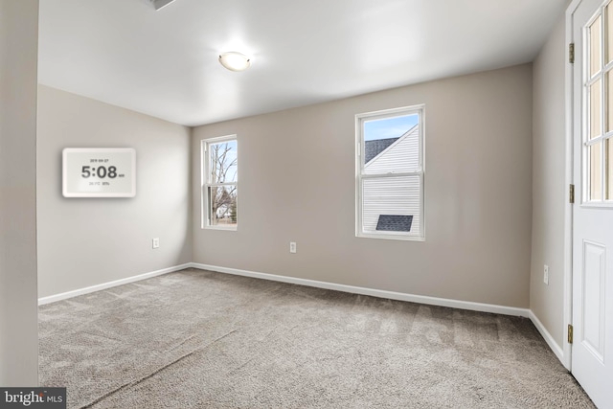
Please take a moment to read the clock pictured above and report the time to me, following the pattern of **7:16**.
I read **5:08**
